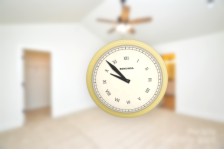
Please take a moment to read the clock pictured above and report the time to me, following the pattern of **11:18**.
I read **9:53**
